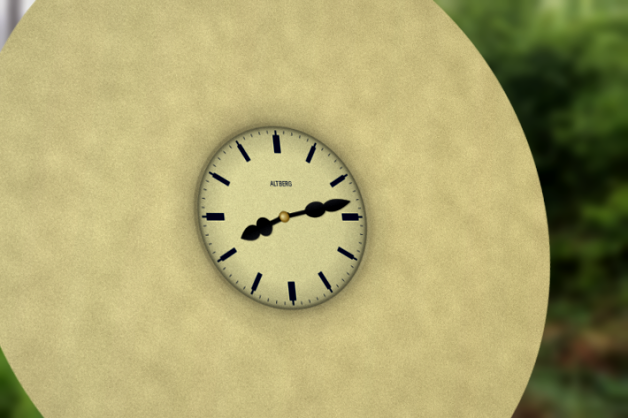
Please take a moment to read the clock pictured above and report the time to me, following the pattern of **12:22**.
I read **8:13**
